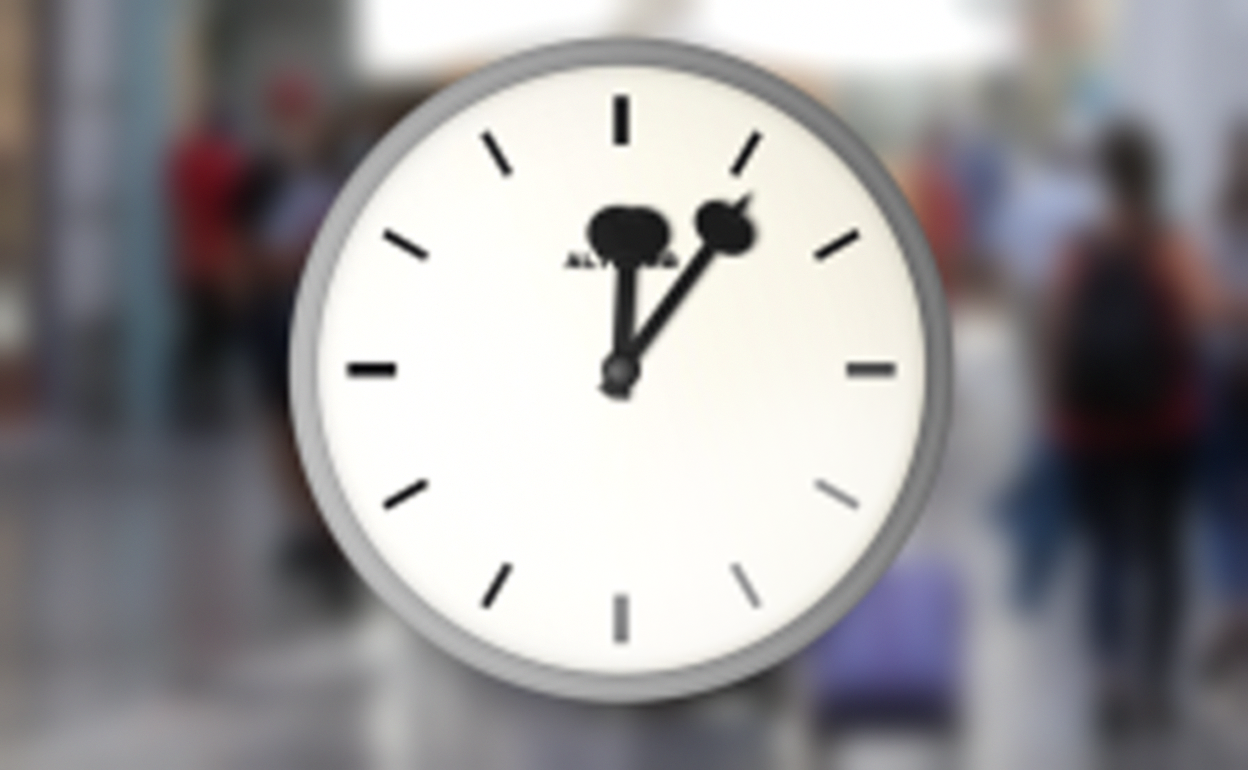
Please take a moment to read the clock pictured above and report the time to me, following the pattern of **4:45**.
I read **12:06**
